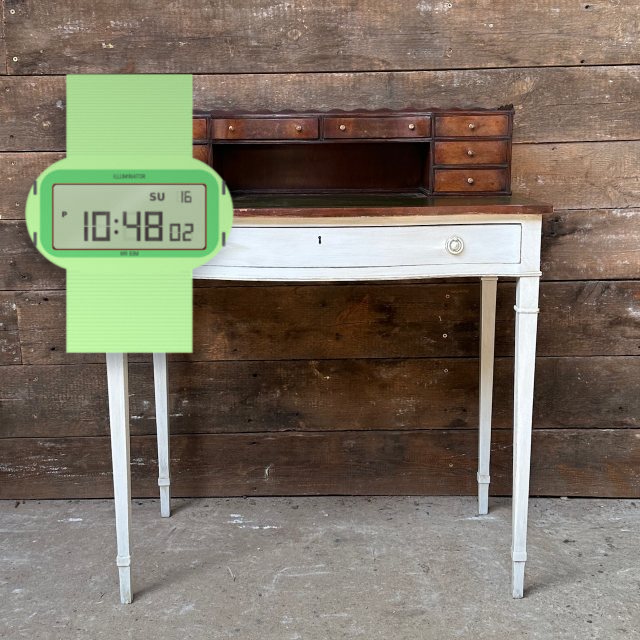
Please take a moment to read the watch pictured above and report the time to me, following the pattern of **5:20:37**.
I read **10:48:02**
